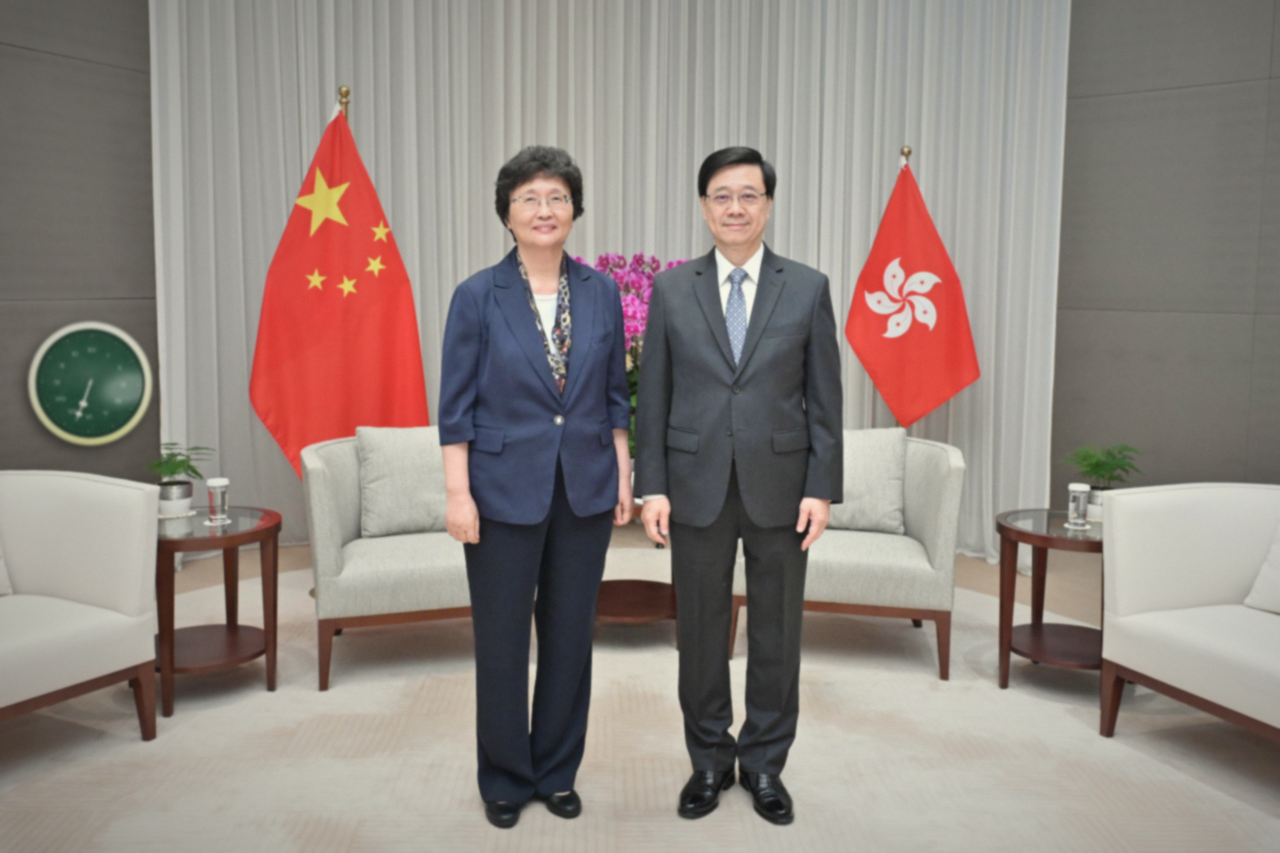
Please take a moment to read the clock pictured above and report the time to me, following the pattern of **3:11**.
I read **6:33**
